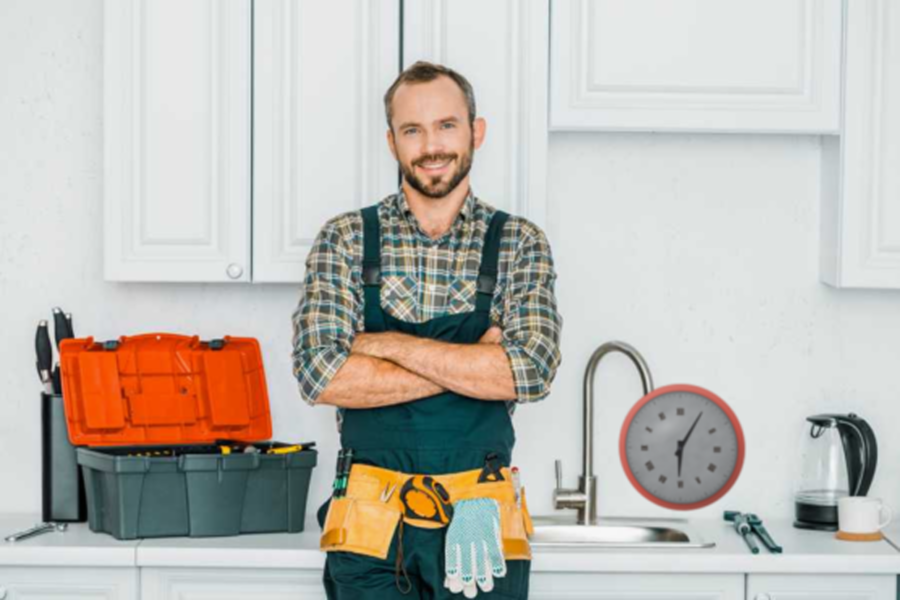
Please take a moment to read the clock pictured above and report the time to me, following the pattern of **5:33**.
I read **6:05**
